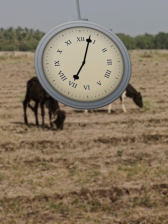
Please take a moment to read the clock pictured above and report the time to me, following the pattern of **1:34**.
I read **7:03**
